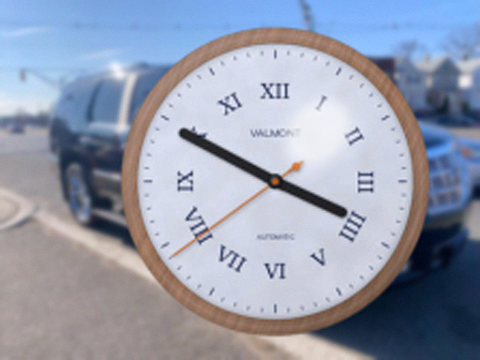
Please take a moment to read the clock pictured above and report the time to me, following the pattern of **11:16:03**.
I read **3:49:39**
